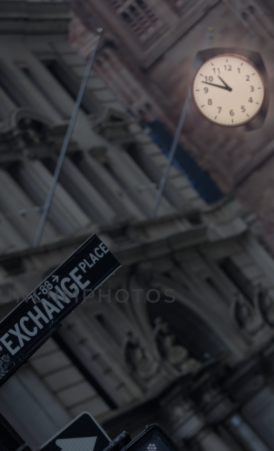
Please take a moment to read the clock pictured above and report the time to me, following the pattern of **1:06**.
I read **10:48**
